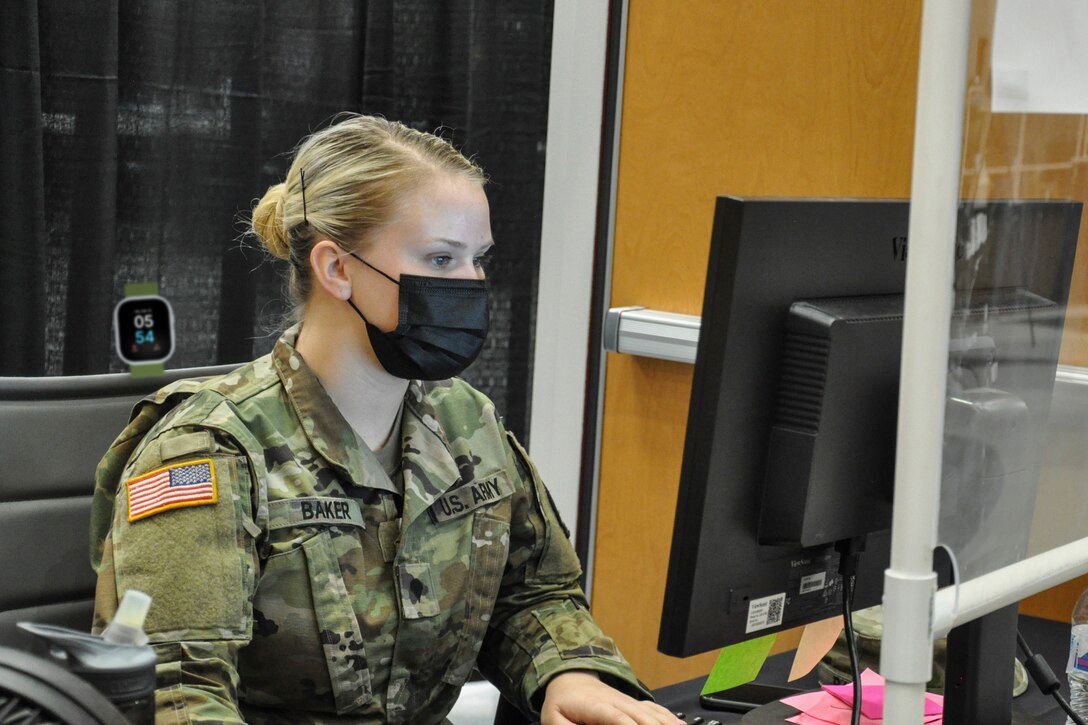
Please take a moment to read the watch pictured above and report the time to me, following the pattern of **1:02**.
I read **5:54**
